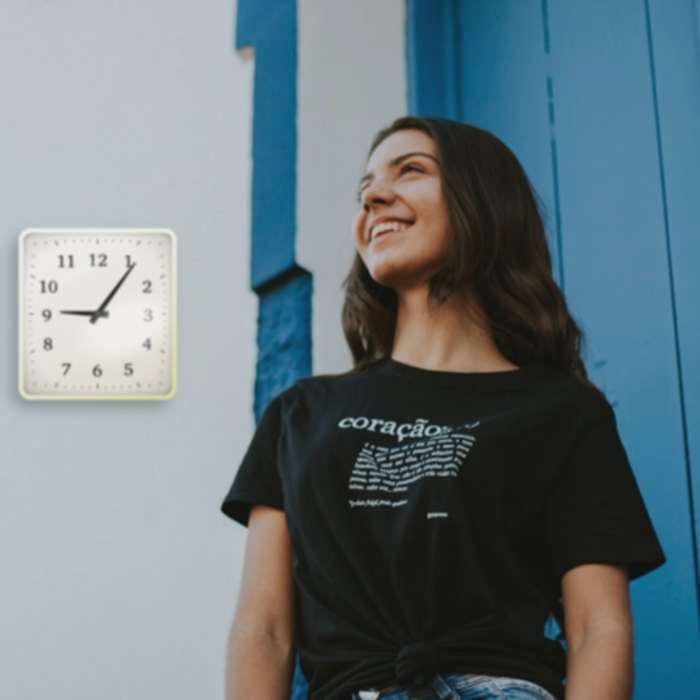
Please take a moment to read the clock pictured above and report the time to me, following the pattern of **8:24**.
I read **9:06**
